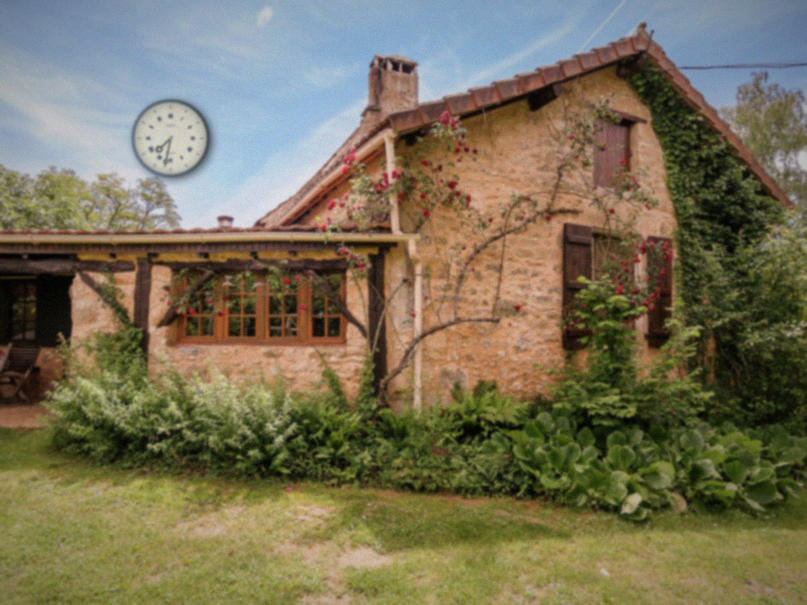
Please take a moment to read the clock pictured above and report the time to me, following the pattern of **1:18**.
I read **7:32**
